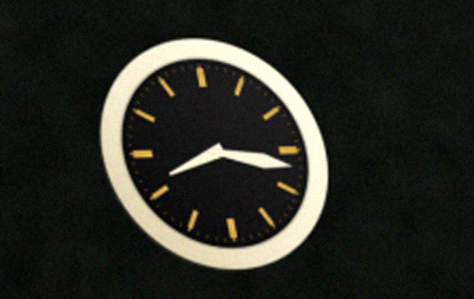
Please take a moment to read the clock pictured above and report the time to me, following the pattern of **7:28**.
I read **8:17**
